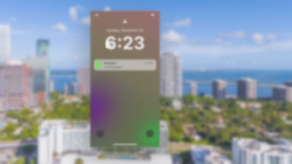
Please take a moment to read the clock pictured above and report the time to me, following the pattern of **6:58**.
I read **6:23**
